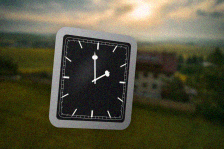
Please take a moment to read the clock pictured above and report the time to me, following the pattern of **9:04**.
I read **1:59**
